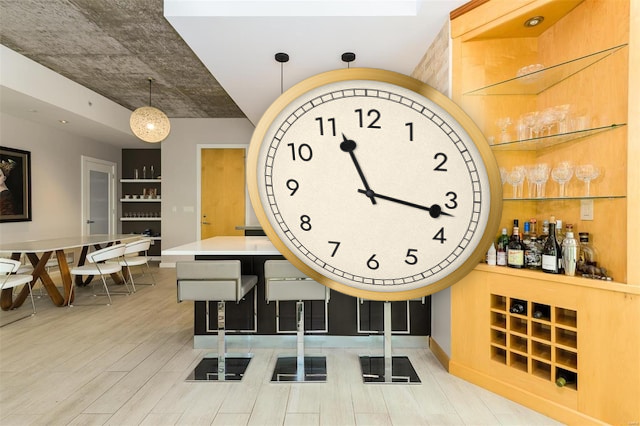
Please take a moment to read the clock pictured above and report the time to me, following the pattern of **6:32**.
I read **11:17**
